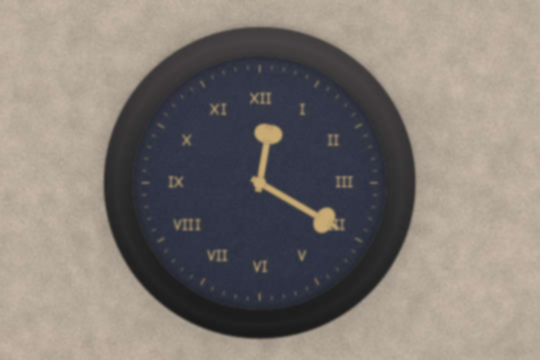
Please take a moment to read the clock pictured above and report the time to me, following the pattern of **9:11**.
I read **12:20**
